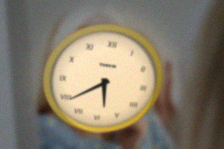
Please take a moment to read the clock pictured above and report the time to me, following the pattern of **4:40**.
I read **5:39**
